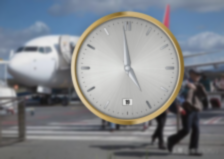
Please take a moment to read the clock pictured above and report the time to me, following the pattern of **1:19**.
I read **4:59**
